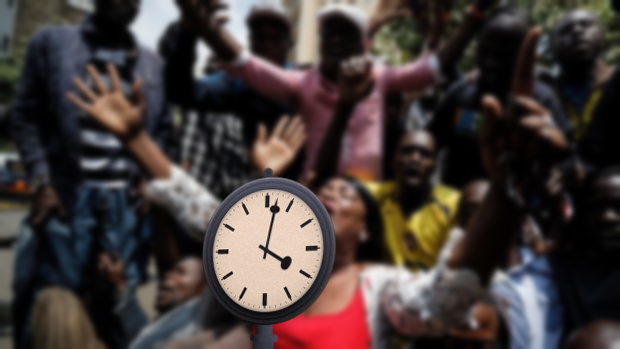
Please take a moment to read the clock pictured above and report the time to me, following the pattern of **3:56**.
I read **4:02**
